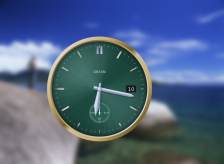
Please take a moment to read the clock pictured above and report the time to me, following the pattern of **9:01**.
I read **6:17**
